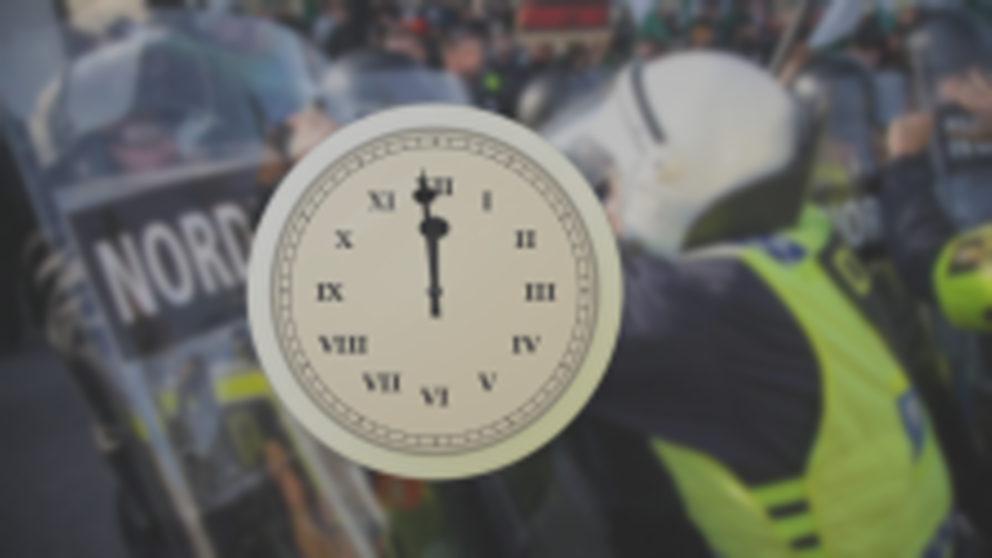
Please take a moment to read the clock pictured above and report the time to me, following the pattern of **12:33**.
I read **11:59**
